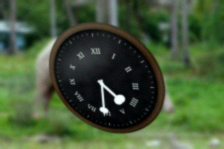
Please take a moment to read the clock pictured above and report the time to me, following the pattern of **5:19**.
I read **4:31**
